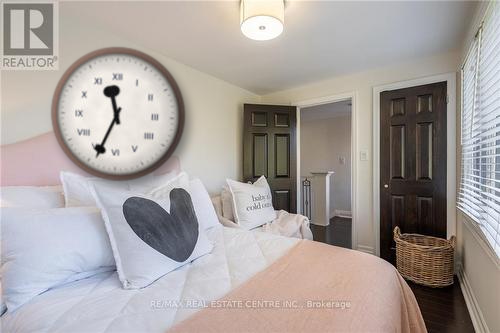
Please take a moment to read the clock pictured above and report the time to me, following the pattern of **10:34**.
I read **11:34**
